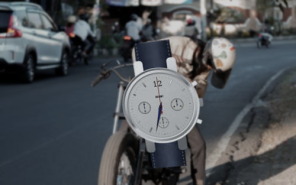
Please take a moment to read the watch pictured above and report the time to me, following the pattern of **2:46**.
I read **6:33**
